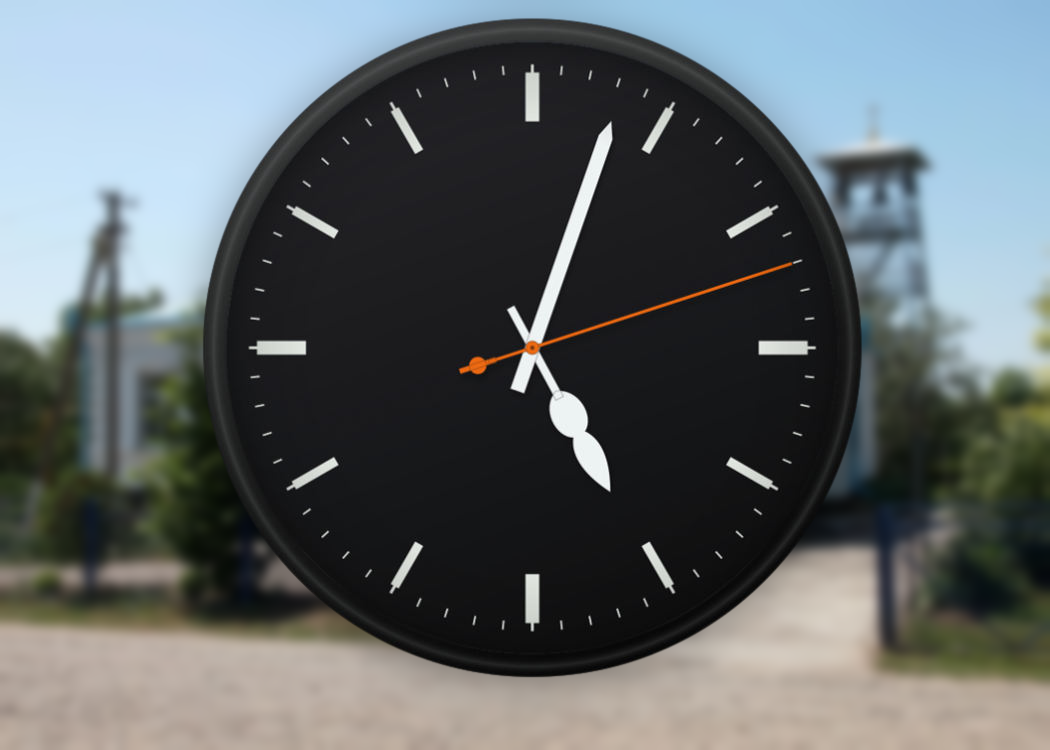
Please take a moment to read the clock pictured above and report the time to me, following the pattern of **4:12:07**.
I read **5:03:12**
